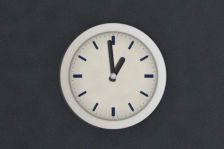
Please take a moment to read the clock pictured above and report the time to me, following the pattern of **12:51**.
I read **12:59**
